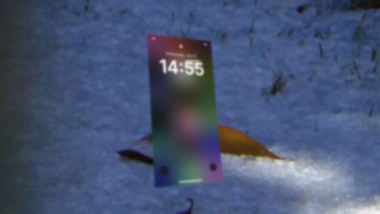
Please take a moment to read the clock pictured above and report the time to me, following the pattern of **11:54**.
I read **14:55**
